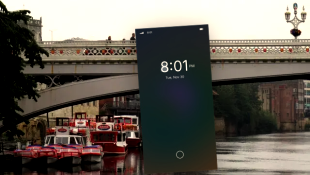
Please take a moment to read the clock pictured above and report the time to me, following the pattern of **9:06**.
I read **8:01**
